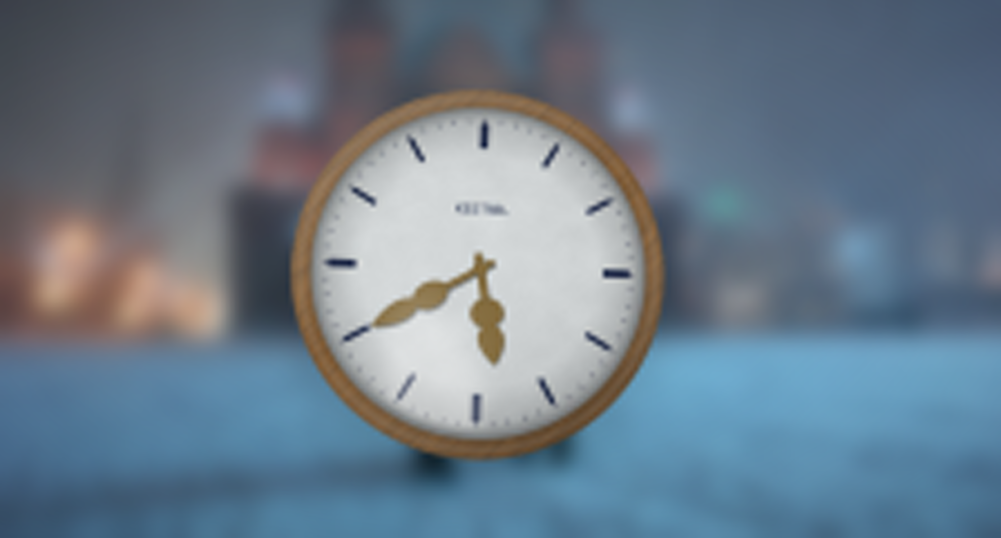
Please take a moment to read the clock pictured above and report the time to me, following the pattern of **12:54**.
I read **5:40**
